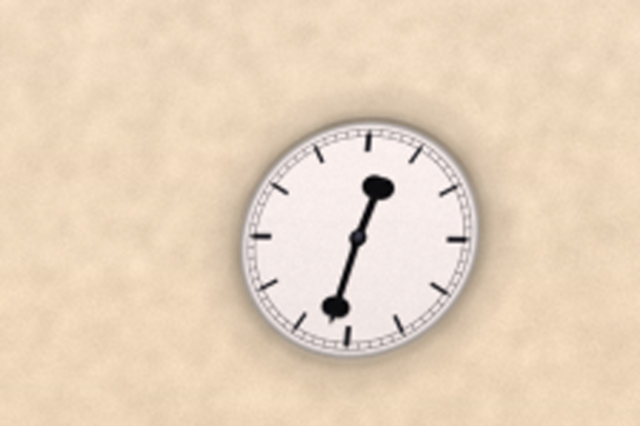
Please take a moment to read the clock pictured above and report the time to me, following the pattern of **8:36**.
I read **12:32**
